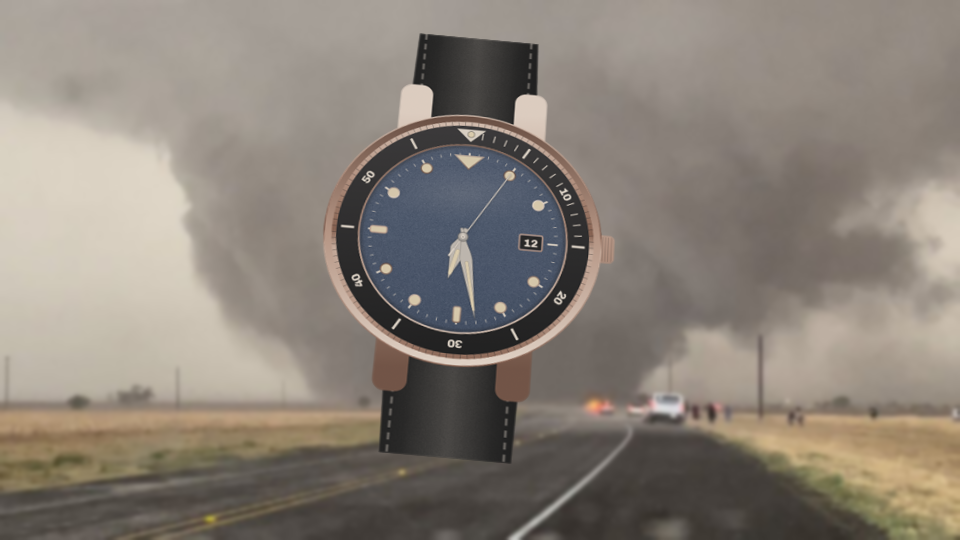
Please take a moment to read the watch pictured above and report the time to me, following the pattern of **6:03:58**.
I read **6:28:05**
